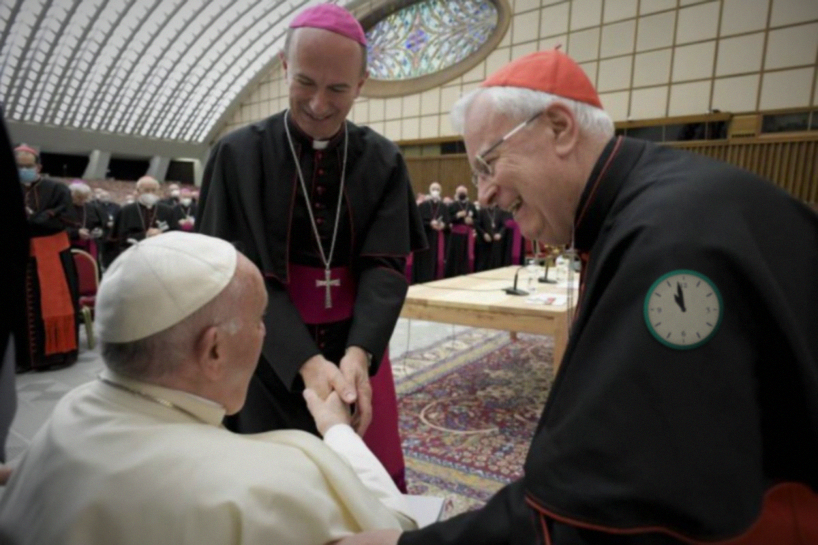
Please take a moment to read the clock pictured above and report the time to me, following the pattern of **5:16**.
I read **10:58**
